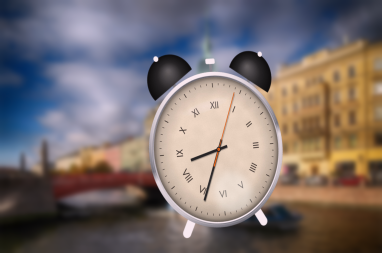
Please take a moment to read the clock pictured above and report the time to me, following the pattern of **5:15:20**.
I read **8:34:04**
